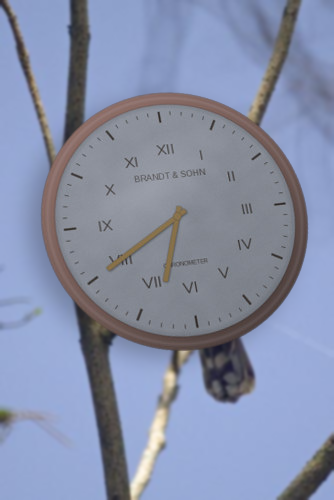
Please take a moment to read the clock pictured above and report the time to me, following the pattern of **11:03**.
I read **6:40**
